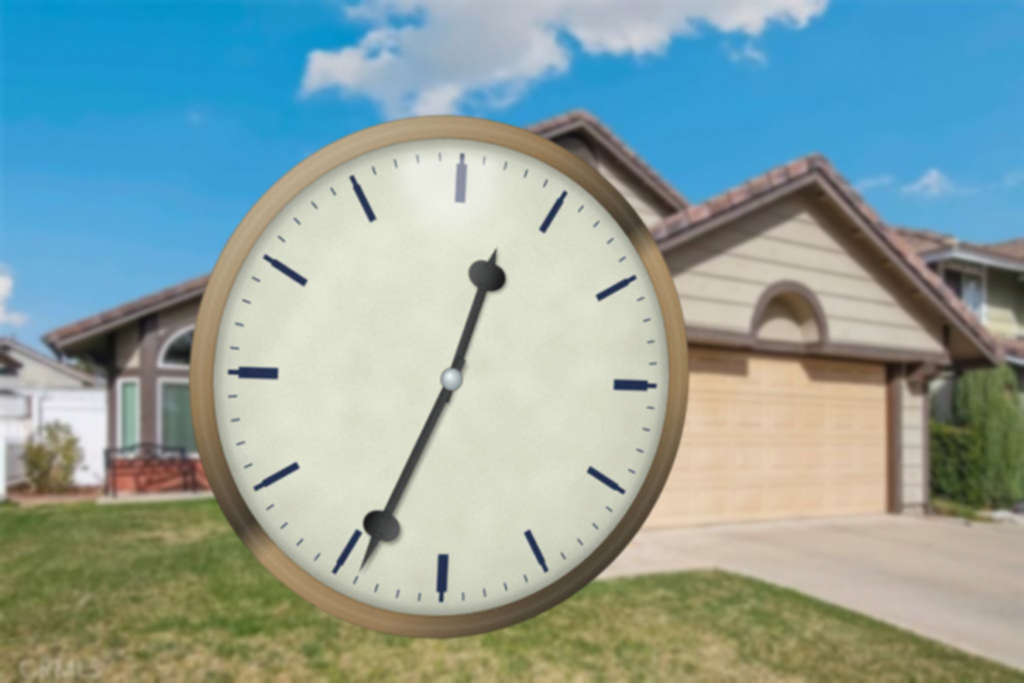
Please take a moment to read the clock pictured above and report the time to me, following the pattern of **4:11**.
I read **12:34**
